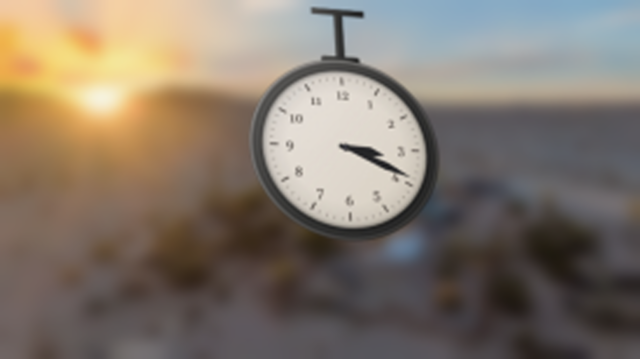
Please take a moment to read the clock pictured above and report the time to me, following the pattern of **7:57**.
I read **3:19**
